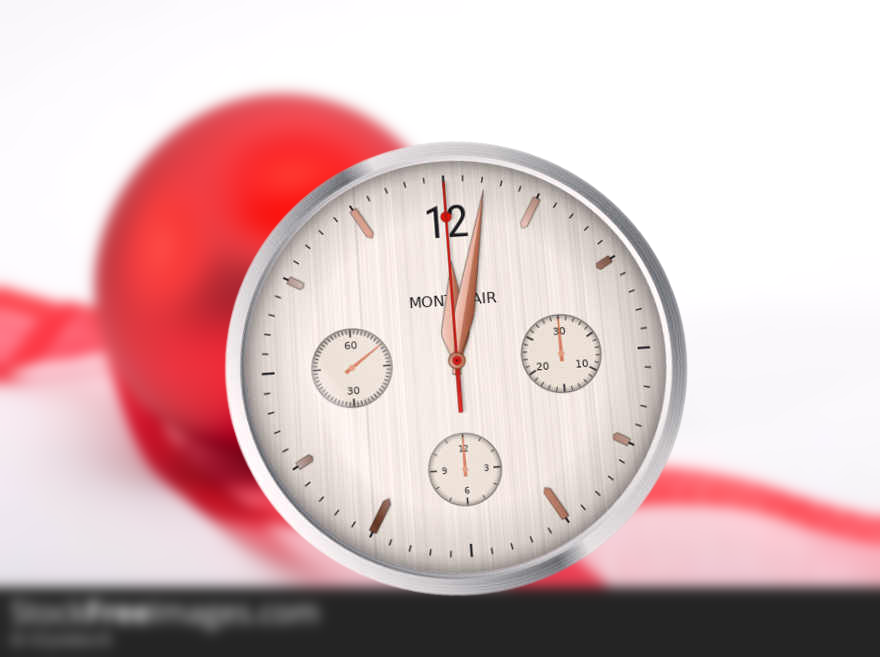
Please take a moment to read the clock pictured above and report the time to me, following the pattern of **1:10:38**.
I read **12:02:09**
